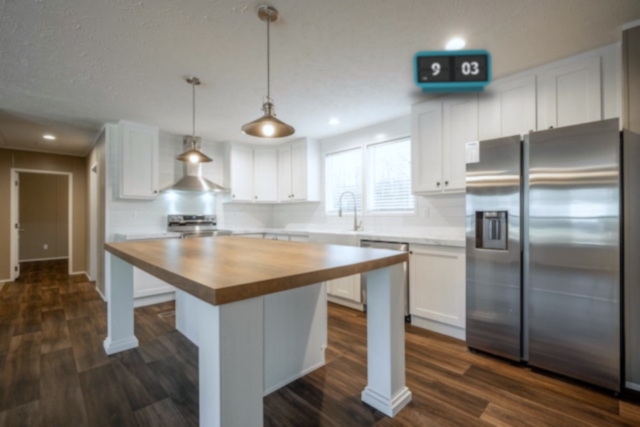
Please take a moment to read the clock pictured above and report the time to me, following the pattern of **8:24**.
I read **9:03**
